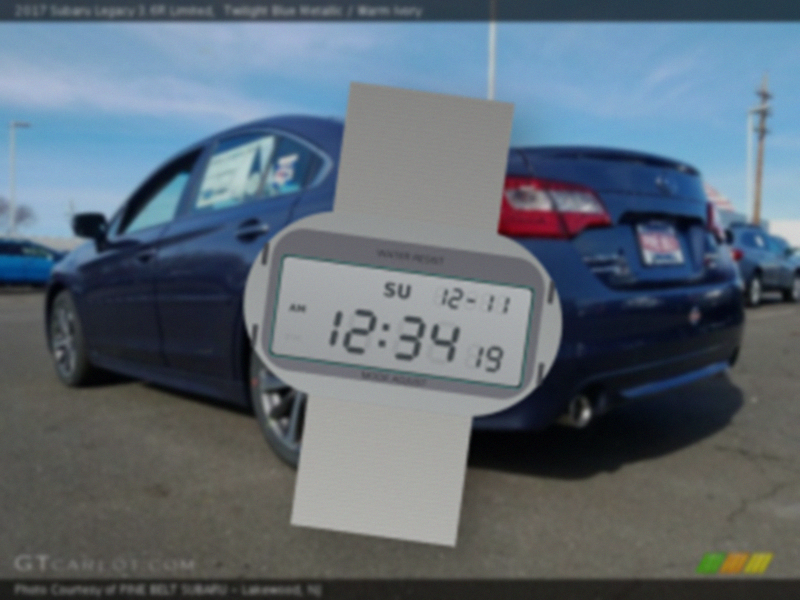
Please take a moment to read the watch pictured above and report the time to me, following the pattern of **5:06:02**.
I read **12:34:19**
